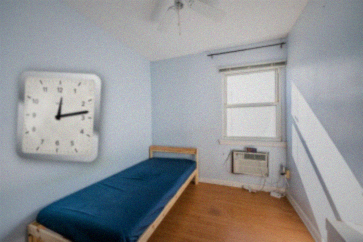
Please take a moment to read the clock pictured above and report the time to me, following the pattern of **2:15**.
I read **12:13**
